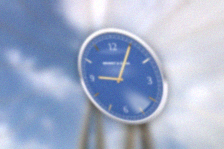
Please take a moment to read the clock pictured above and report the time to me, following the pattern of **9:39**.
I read **9:05**
